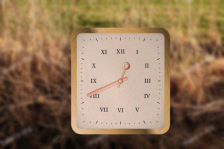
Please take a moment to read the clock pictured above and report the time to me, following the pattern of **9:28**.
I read **12:41**
